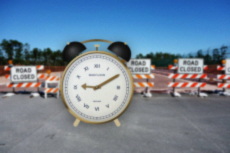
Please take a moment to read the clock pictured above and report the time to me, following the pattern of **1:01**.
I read **9:10**
